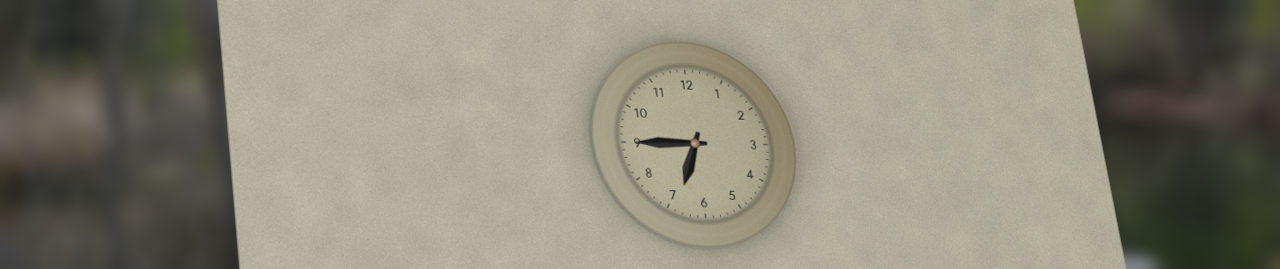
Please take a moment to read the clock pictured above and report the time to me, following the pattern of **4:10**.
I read **6:45**
